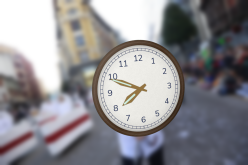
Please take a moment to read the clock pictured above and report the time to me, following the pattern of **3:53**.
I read **7:49**
